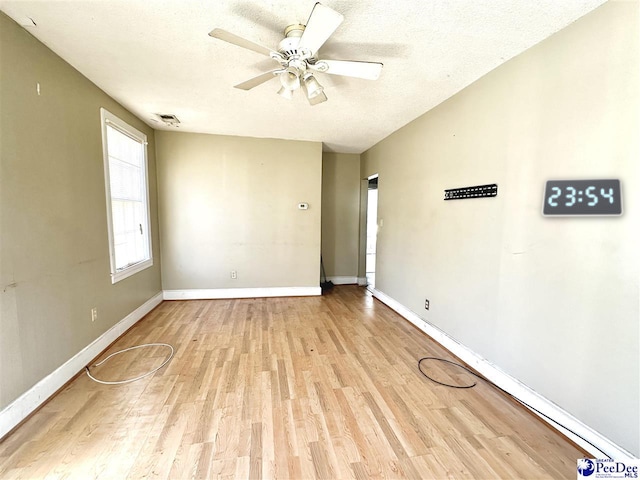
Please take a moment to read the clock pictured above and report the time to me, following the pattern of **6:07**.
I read **23:54**
